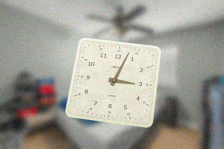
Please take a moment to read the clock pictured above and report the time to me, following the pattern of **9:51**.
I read **3:03**
